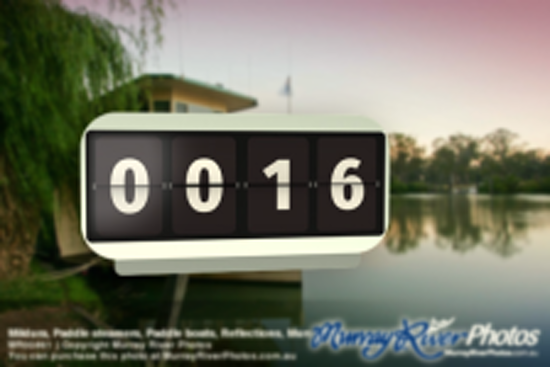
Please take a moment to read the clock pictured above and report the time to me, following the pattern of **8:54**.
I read **0:16**
